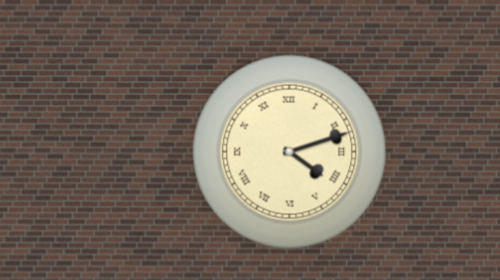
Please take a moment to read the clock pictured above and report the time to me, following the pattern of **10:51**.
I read **4:12**
